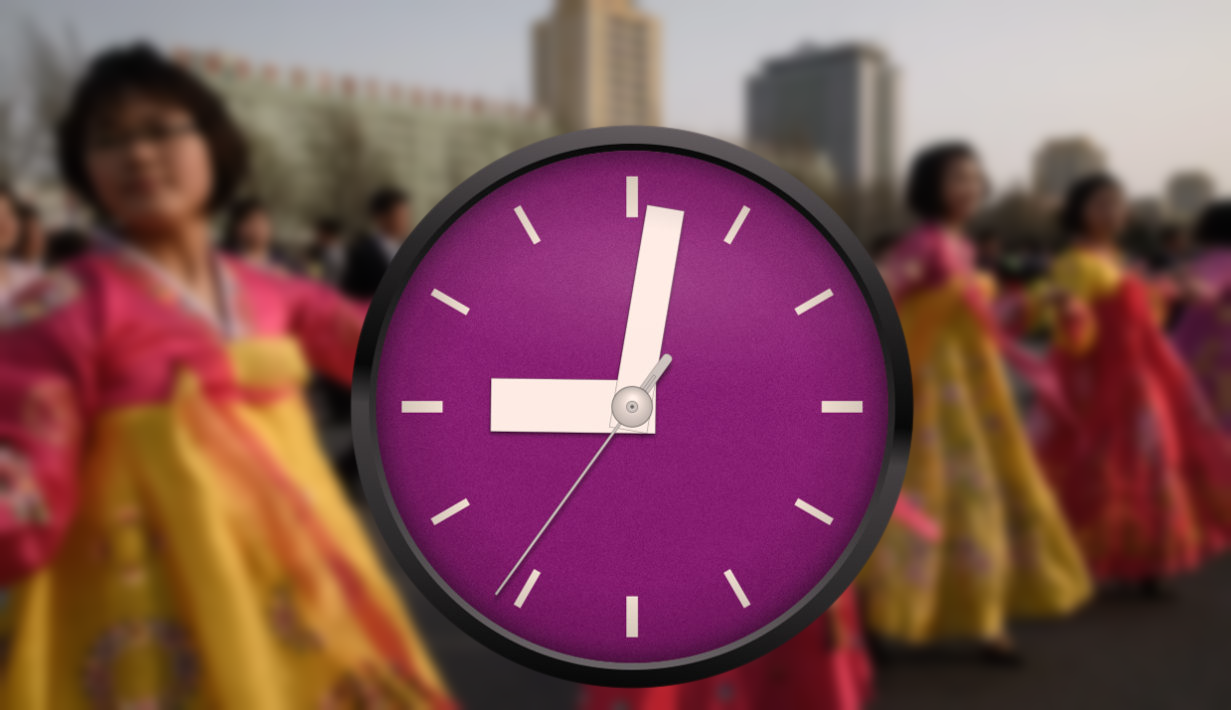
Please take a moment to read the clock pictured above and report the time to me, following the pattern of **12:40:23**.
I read **9:01:36**
